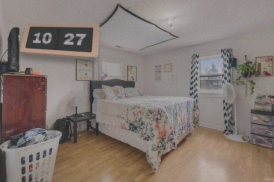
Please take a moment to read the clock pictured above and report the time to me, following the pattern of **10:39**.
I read **10:27**
